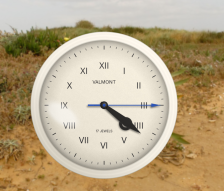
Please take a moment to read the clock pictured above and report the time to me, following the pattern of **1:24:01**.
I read **4:21:15**
